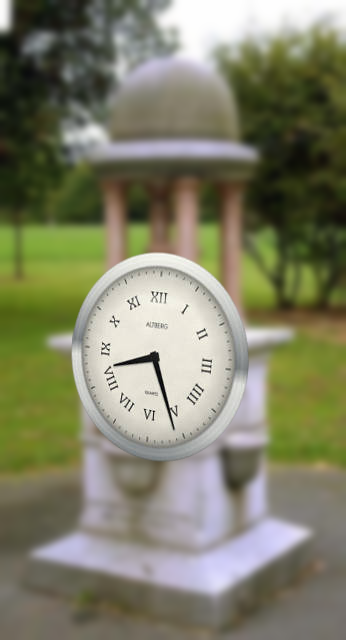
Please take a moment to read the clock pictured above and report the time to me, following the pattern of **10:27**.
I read **8:26**
